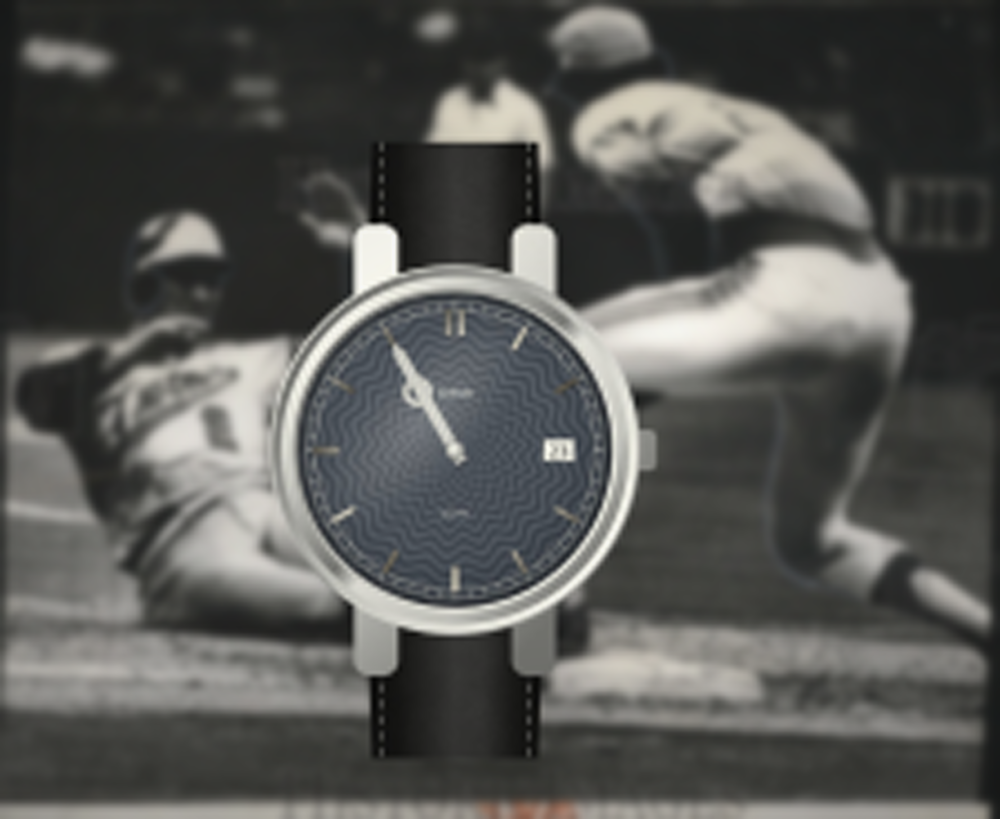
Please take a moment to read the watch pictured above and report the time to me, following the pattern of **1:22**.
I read **10:55**
